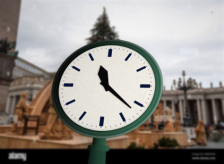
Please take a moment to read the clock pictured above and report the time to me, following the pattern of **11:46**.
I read **11:22**
